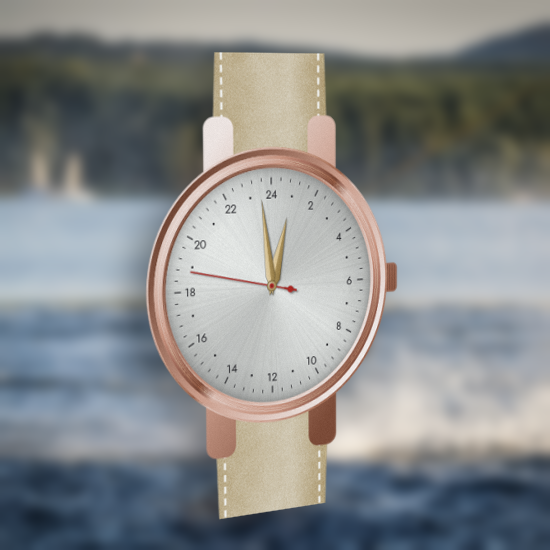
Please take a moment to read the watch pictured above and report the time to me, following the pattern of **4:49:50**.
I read **0:58:47**
